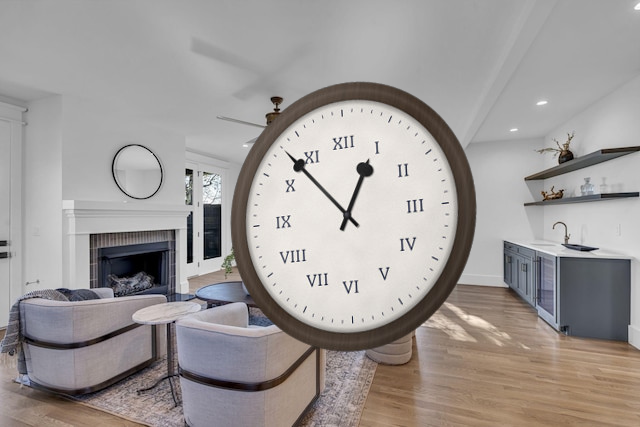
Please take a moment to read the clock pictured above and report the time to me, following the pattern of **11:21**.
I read **12:53**
